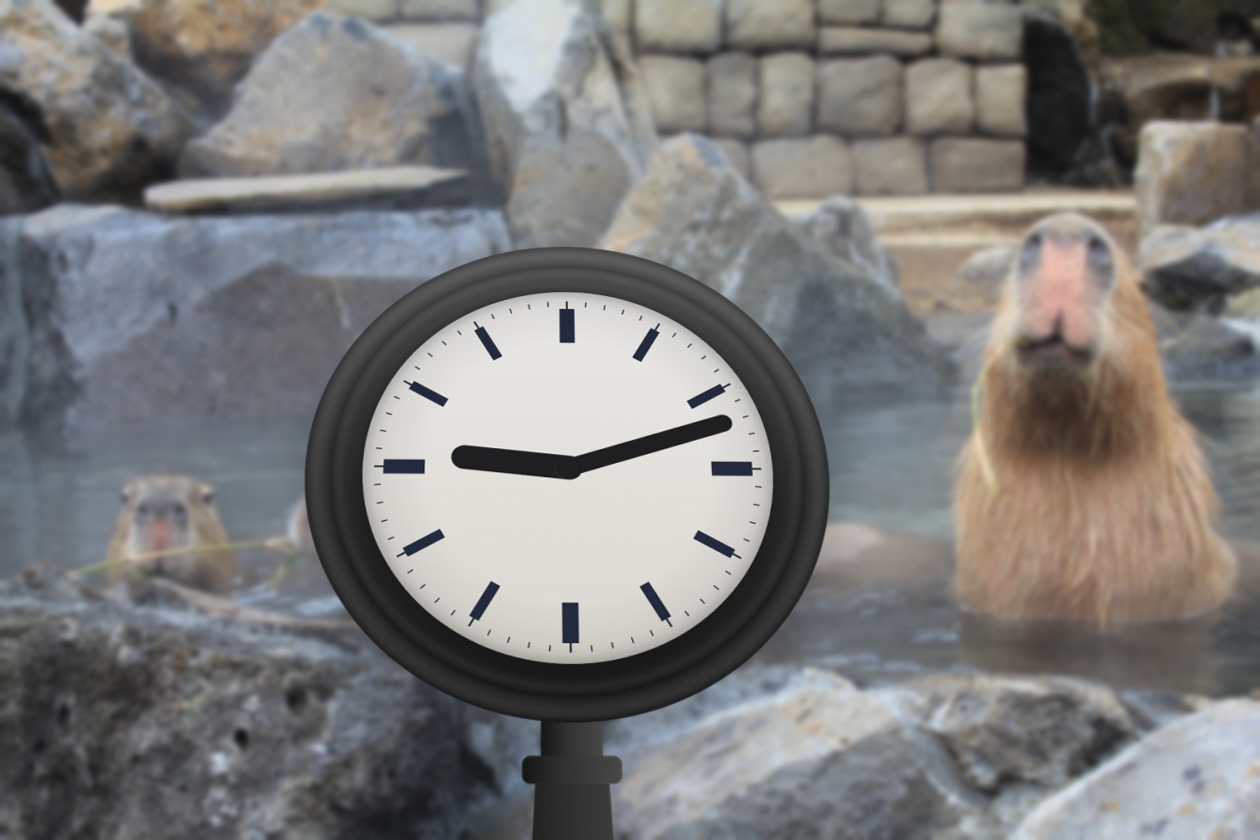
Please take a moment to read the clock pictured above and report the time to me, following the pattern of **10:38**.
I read **9:12**
